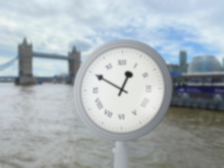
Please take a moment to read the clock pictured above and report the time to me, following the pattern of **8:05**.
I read **12:50**
